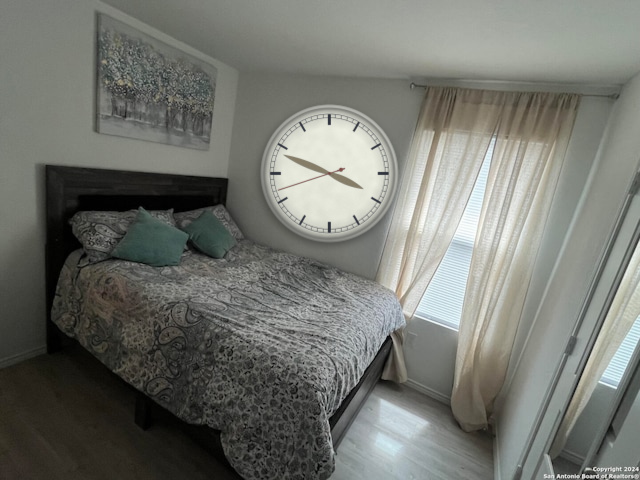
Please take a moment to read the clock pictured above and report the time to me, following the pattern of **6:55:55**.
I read **3:48:42**
